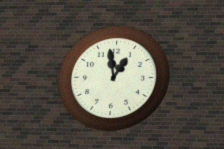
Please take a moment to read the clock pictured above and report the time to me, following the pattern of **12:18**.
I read **12:58**
